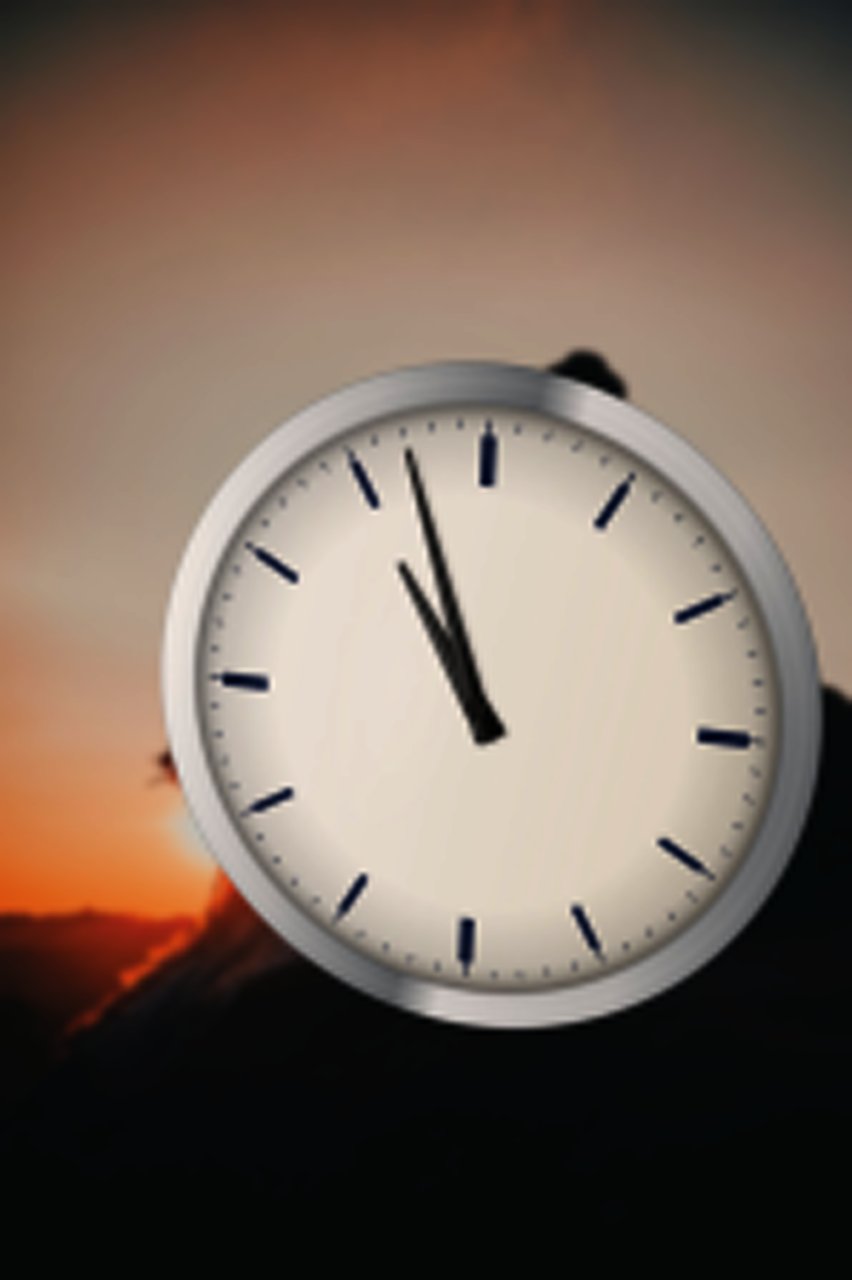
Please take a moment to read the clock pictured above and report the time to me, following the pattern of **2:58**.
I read **10:57**
